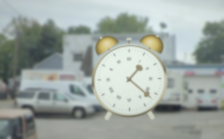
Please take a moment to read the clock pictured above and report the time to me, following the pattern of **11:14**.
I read **1:22**
